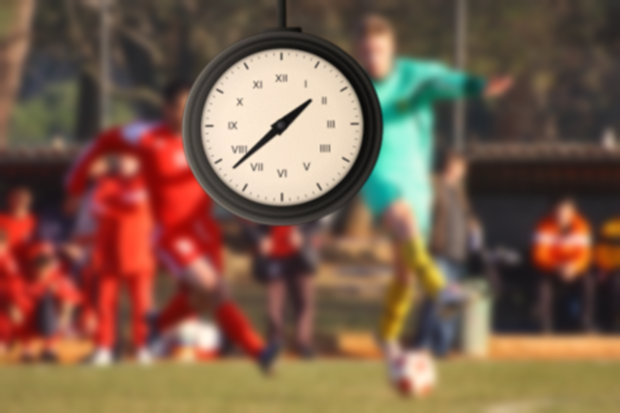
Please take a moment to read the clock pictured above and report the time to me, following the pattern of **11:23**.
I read **1:38**
